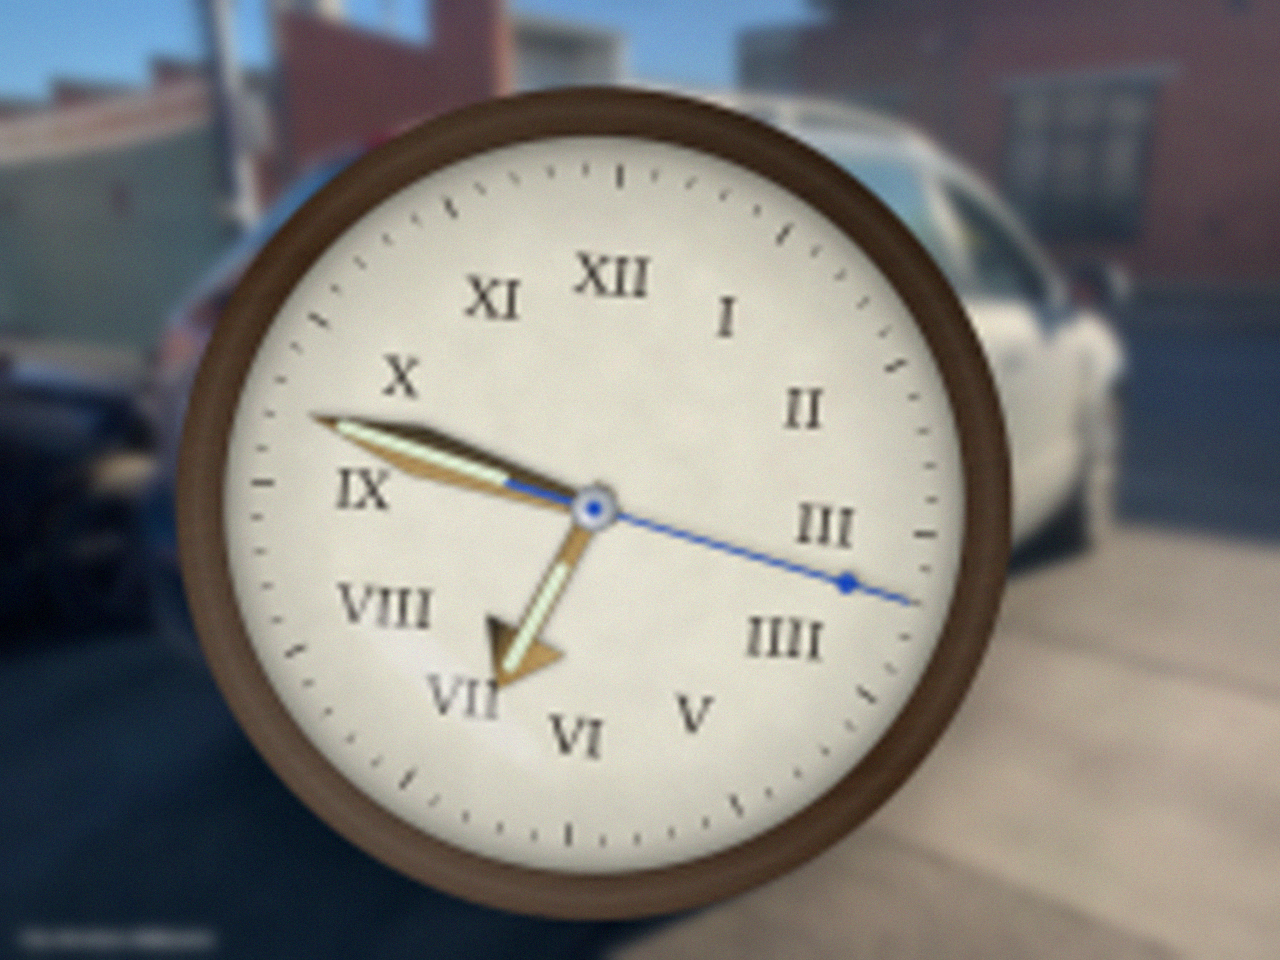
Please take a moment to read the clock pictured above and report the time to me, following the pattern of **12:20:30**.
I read **6:47:17**
